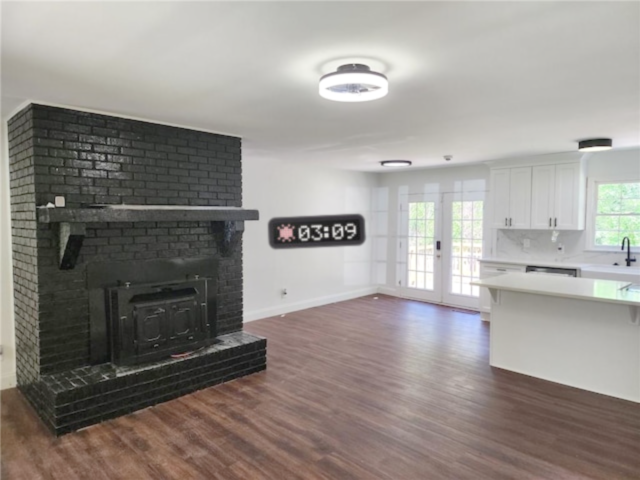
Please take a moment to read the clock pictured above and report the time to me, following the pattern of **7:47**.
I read **3:09**
